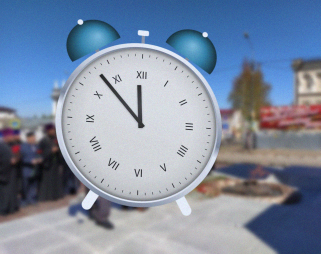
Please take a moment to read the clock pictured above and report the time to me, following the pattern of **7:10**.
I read **11:53**
